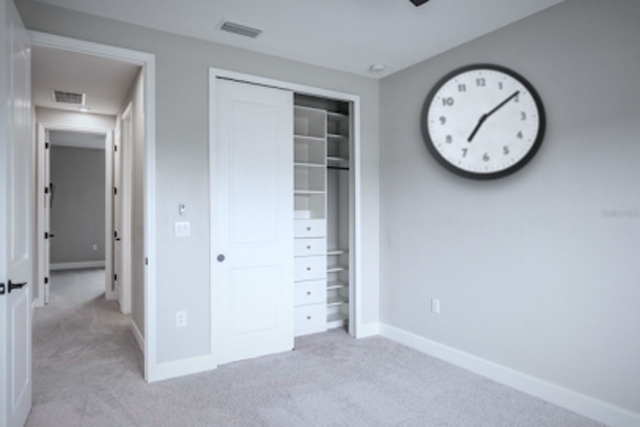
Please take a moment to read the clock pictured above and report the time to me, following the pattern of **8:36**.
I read **7:09**
